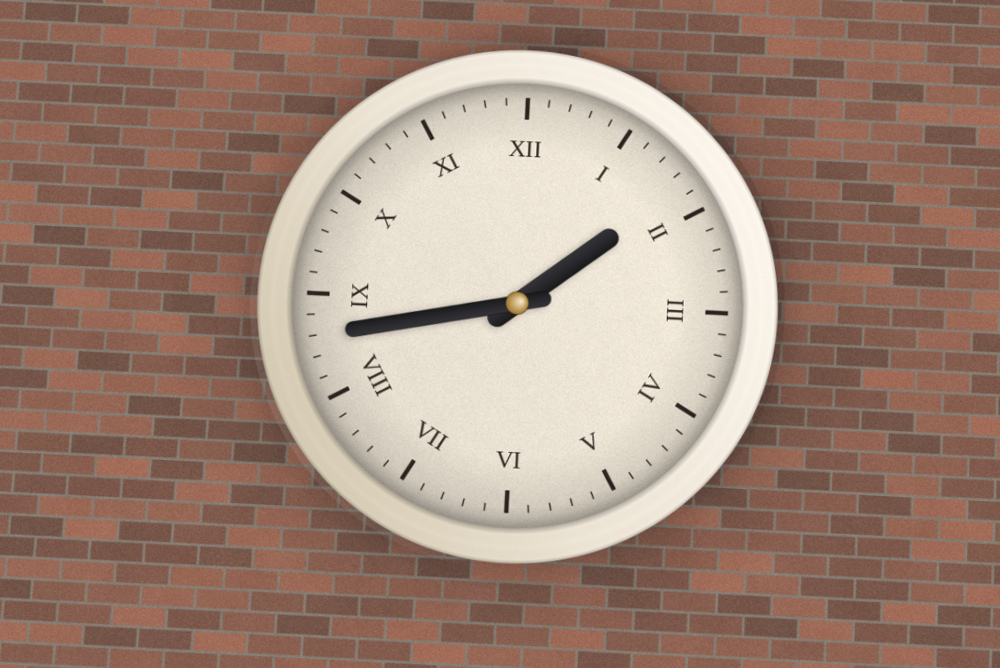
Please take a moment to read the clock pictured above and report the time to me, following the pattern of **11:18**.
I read **1:43**
